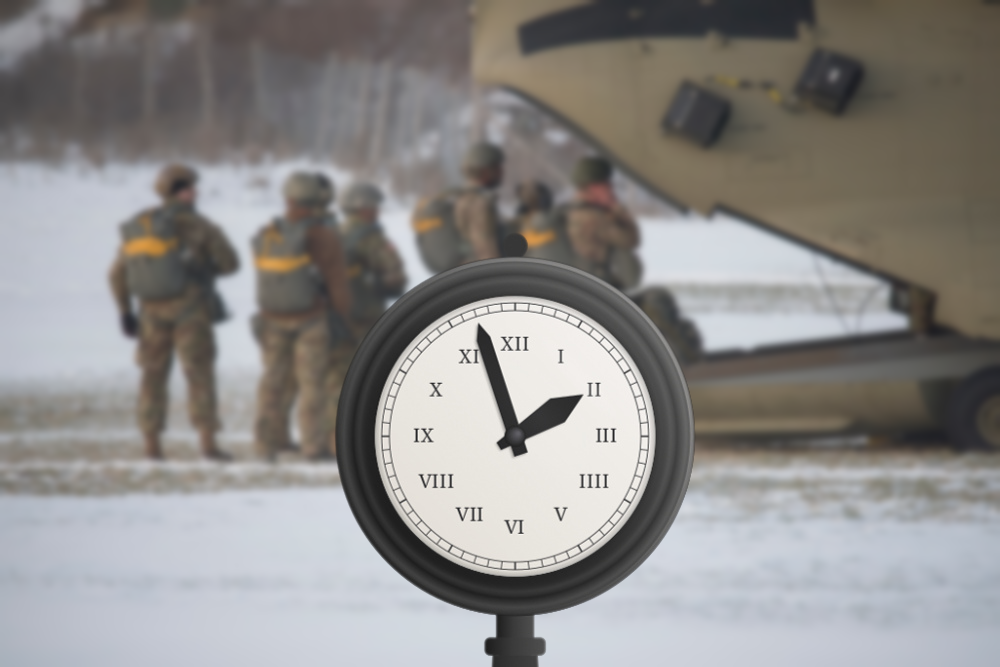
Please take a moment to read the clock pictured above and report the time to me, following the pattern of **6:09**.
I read **1:57**
